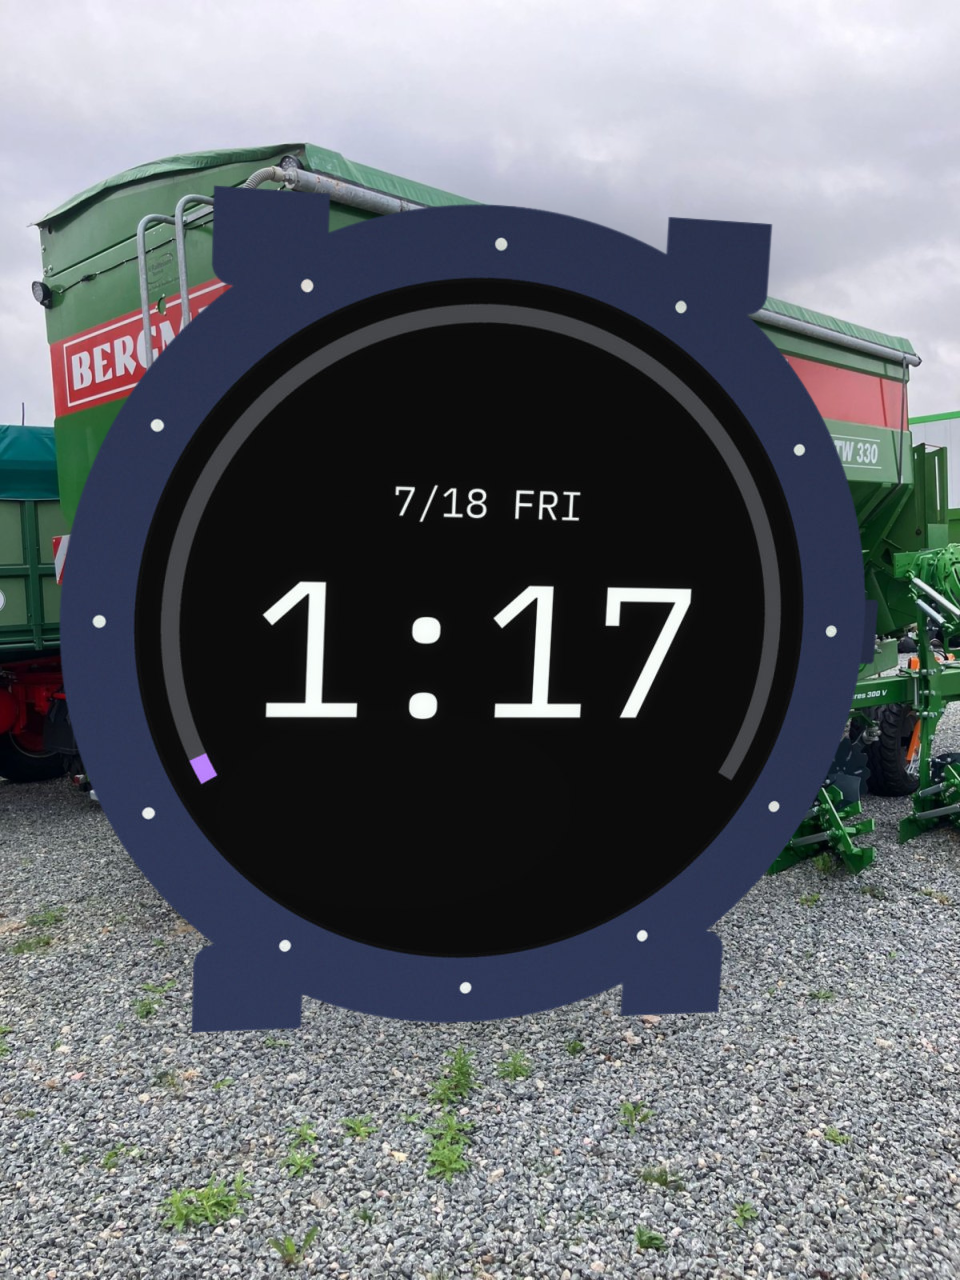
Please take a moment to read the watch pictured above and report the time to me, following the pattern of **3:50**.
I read **1:17**
